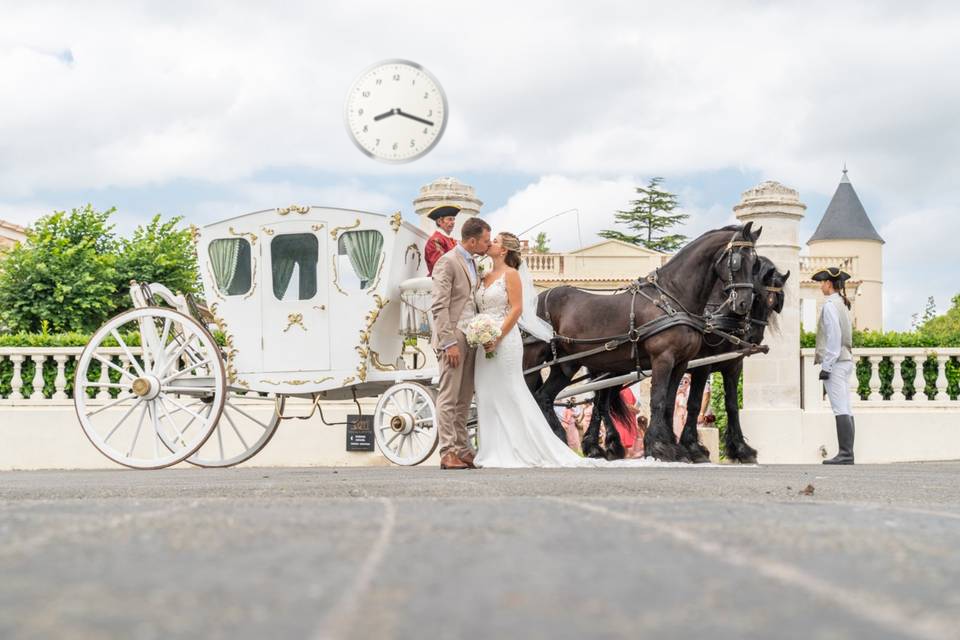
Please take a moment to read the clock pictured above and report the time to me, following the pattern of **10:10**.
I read **8:18**
